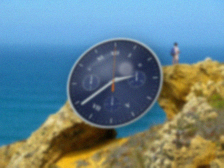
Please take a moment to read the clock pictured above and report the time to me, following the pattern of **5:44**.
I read **2:39**
